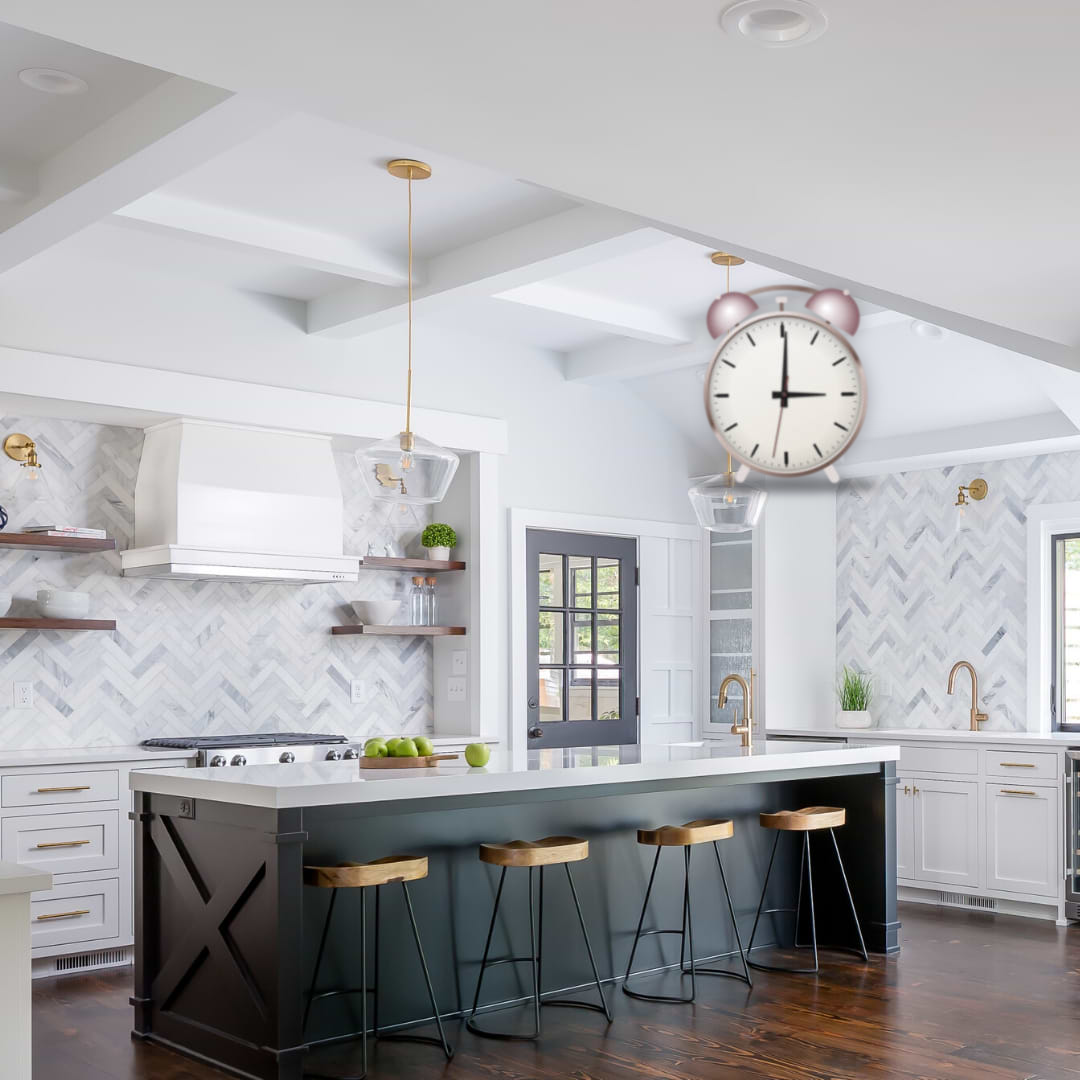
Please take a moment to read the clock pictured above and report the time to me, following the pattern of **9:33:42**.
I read **3:00:32**
